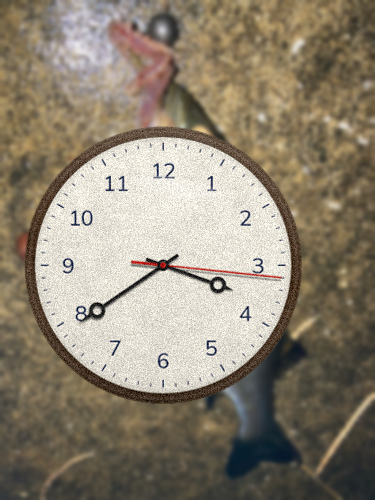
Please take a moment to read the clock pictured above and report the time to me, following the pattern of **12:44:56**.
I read **3:39:16**
